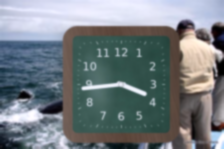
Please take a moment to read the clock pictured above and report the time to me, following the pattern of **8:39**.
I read **3:44**
